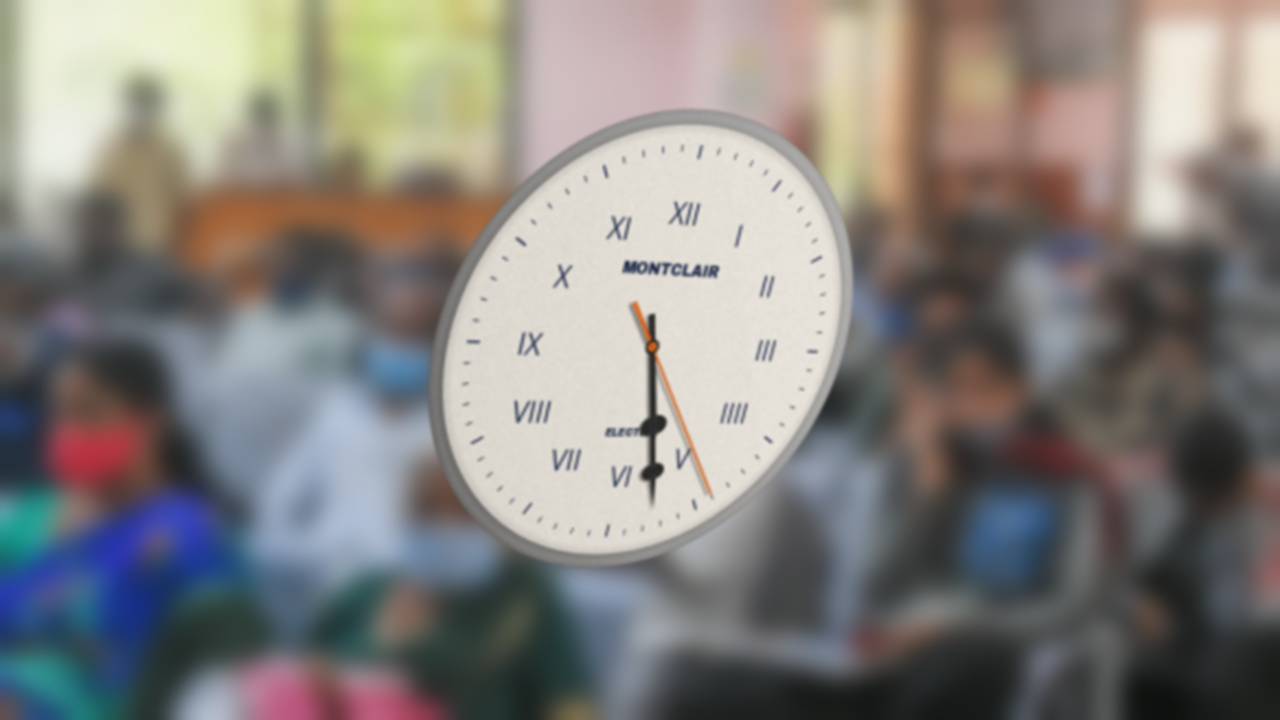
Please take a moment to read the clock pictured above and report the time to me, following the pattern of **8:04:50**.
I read **5:27:24**
